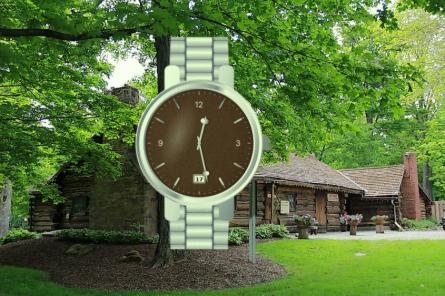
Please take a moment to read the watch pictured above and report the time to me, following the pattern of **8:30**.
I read **12:28**
